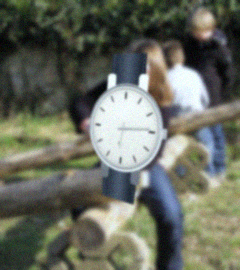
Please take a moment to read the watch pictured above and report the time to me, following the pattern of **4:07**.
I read **6:14**
